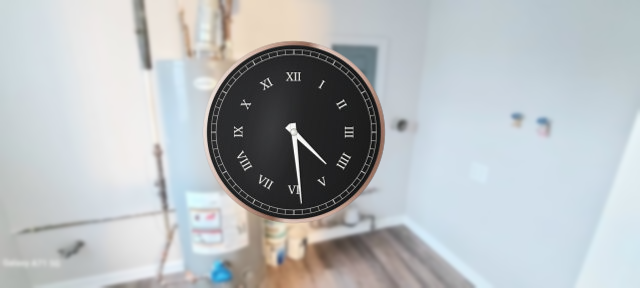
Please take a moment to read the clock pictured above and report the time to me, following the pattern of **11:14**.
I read **4:29**
